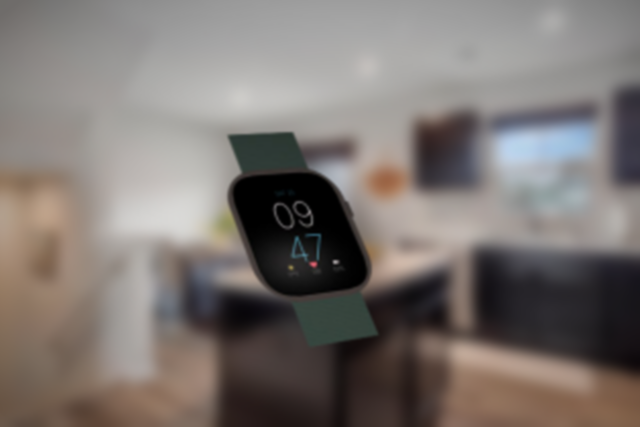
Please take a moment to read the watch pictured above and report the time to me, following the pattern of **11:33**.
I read **9:47**
